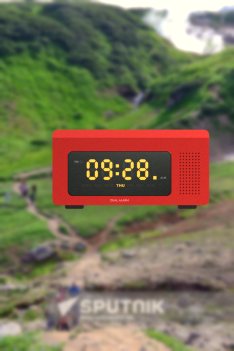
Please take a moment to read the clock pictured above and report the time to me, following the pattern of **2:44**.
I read **9:28**
